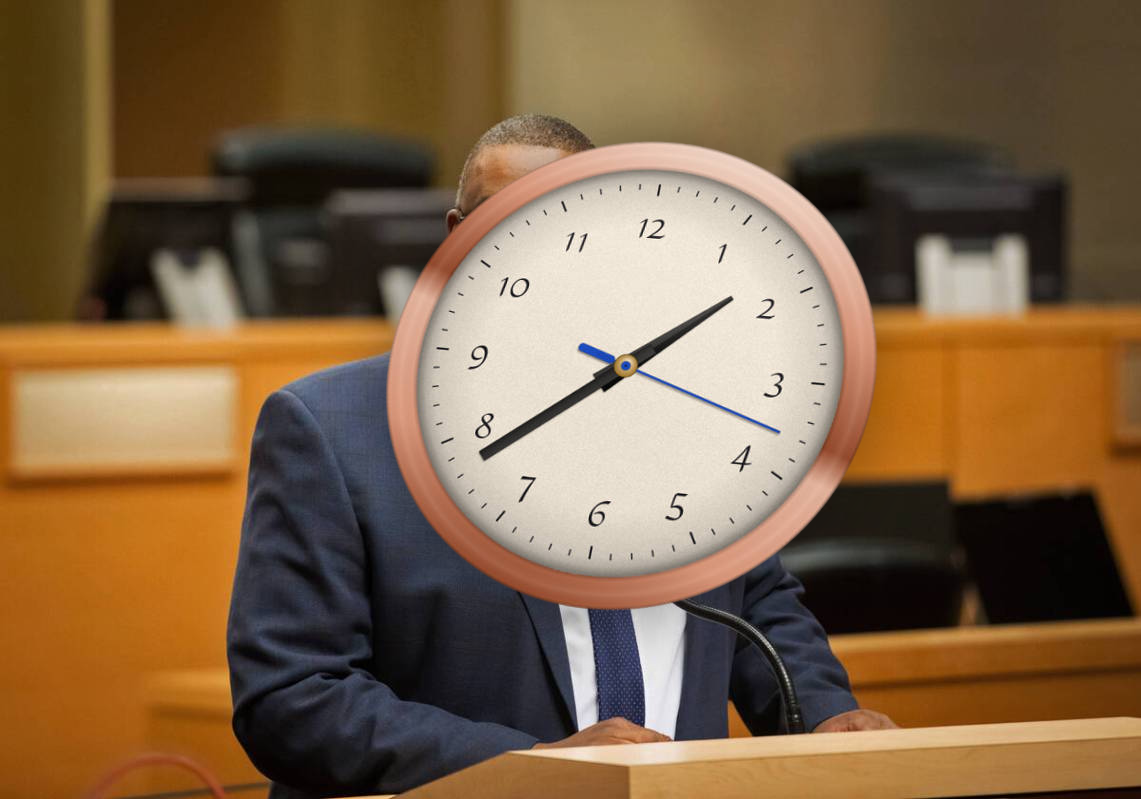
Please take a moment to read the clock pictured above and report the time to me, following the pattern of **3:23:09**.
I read **1:38:18**
